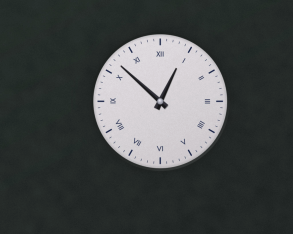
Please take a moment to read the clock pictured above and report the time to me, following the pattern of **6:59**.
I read **12:52**
